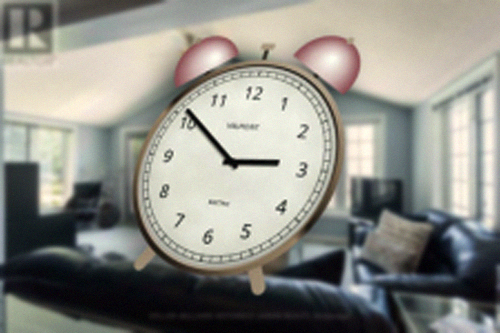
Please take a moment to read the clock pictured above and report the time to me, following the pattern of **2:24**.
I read **2:51**
